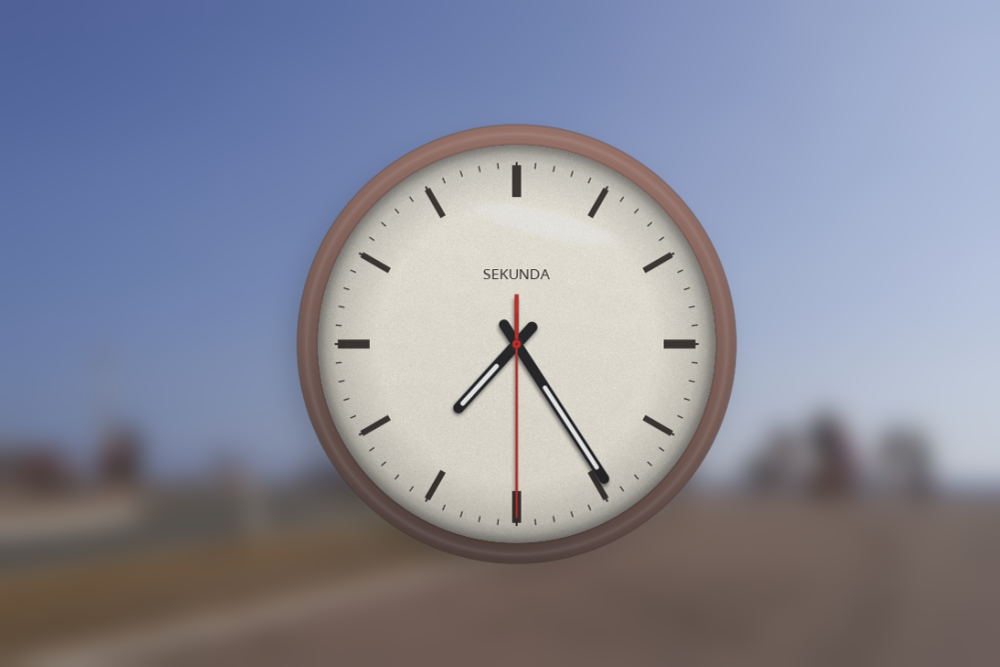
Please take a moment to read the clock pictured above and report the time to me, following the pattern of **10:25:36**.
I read **7:24:30**
